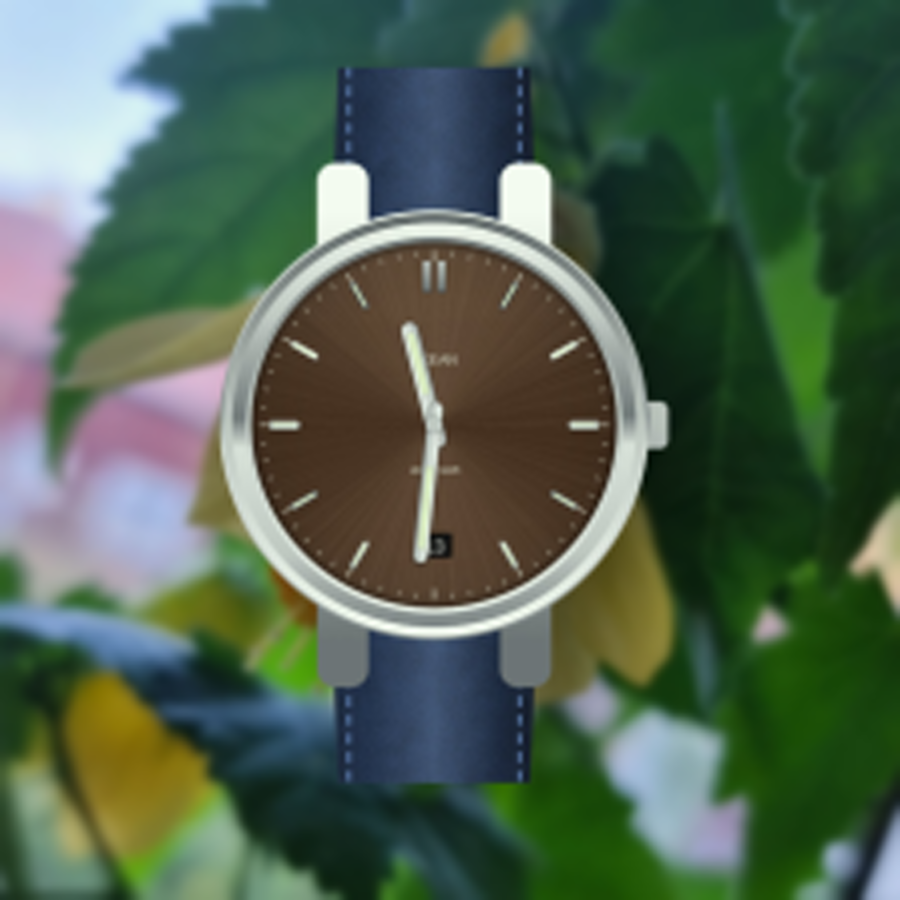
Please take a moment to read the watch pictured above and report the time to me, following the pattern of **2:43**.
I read **11:31**
